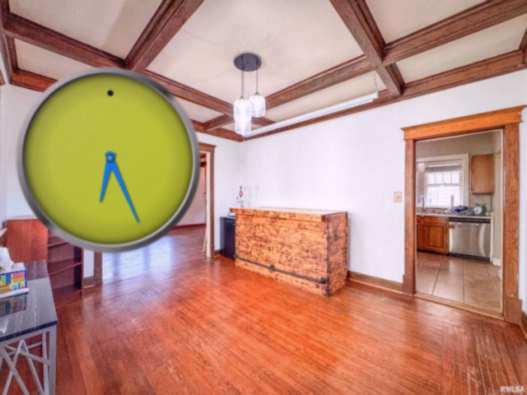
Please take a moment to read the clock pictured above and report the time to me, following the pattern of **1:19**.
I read **6:26**
